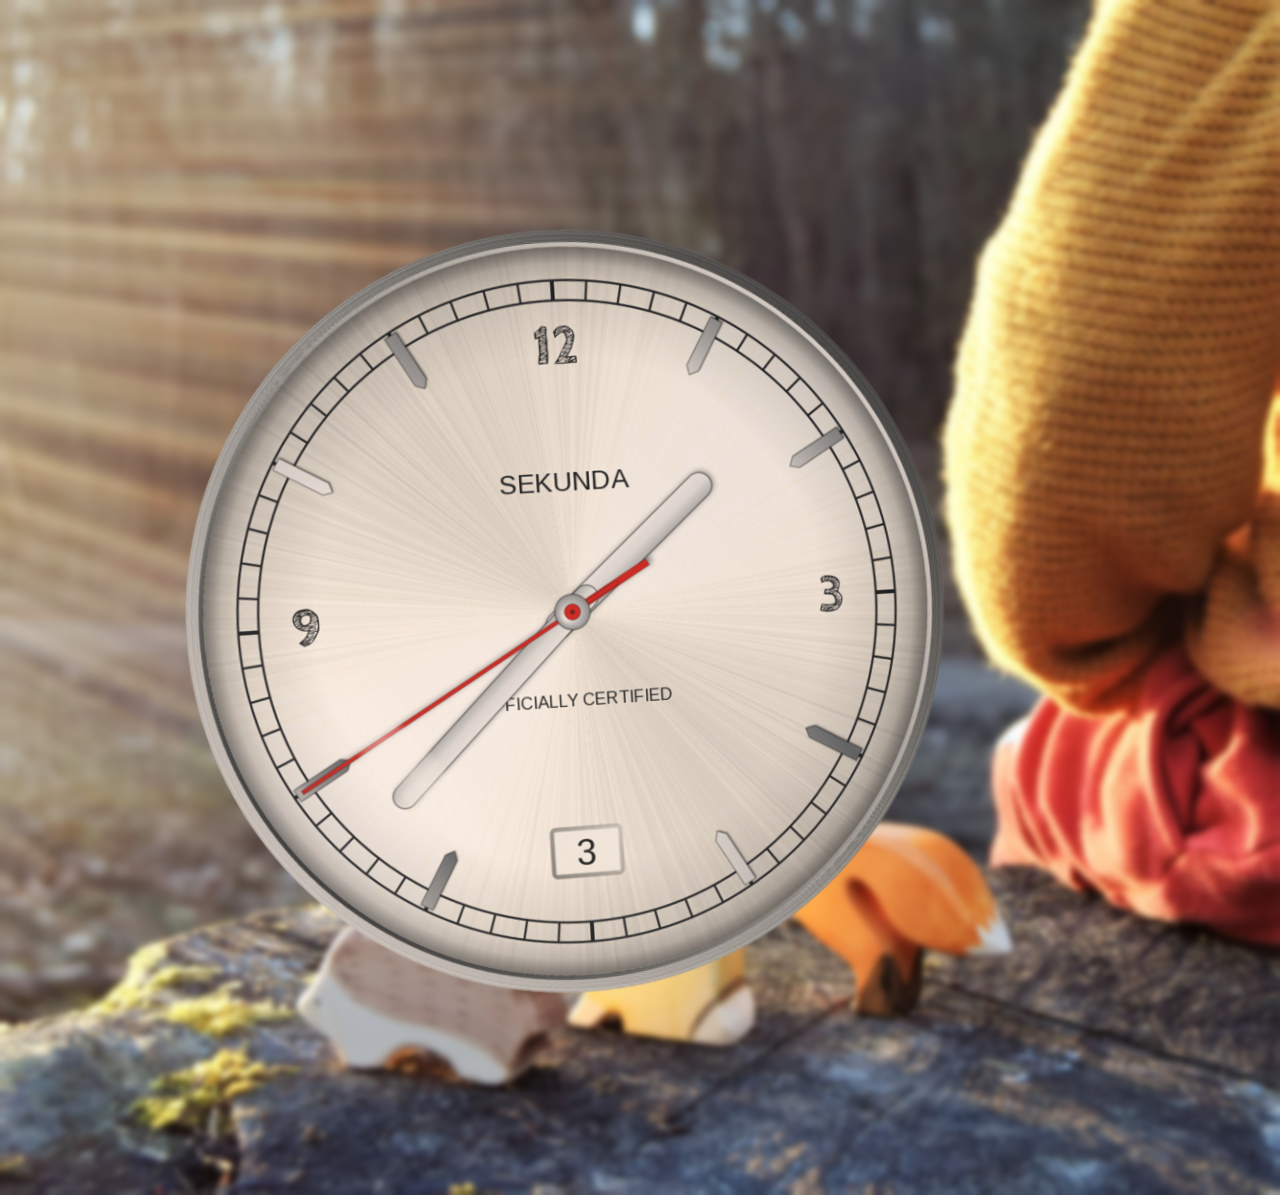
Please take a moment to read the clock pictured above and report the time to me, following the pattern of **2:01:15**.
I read **1:37:40**
